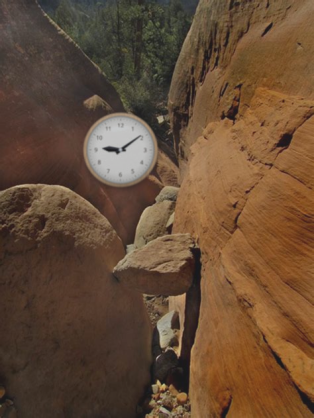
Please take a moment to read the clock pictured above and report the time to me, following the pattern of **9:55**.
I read **9:09**
